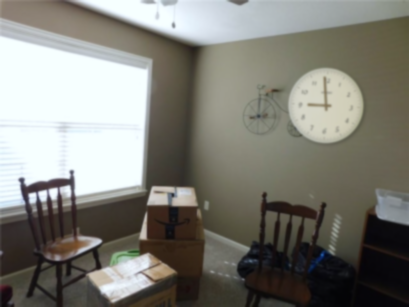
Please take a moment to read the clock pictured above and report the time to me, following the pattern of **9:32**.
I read **8:59**
